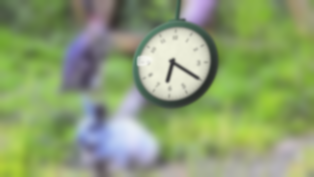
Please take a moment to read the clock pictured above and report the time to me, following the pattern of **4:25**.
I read **6:20**
